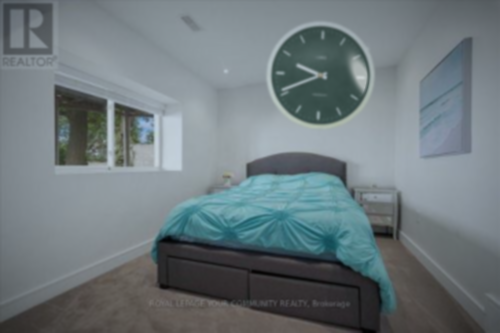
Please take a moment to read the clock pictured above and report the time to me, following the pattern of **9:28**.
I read **9:41**
